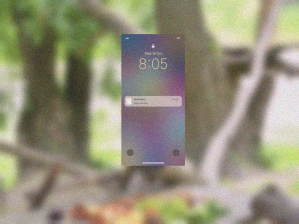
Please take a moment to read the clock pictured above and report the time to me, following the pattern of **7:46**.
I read **8:05**
